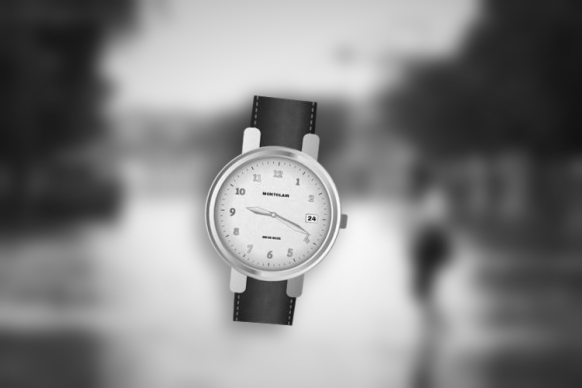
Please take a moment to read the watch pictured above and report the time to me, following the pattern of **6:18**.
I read **9:19**
